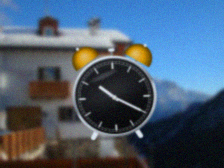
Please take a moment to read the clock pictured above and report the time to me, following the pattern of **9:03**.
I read **10:20**
